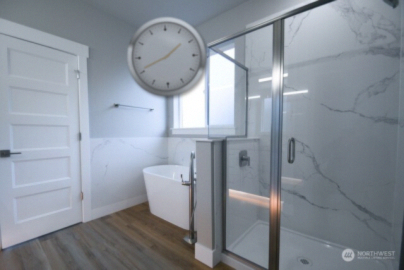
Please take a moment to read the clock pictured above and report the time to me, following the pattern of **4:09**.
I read **1:41**
